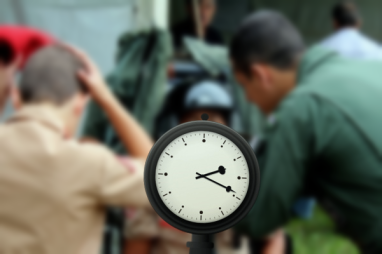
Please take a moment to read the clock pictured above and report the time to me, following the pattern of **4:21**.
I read **2:19**
